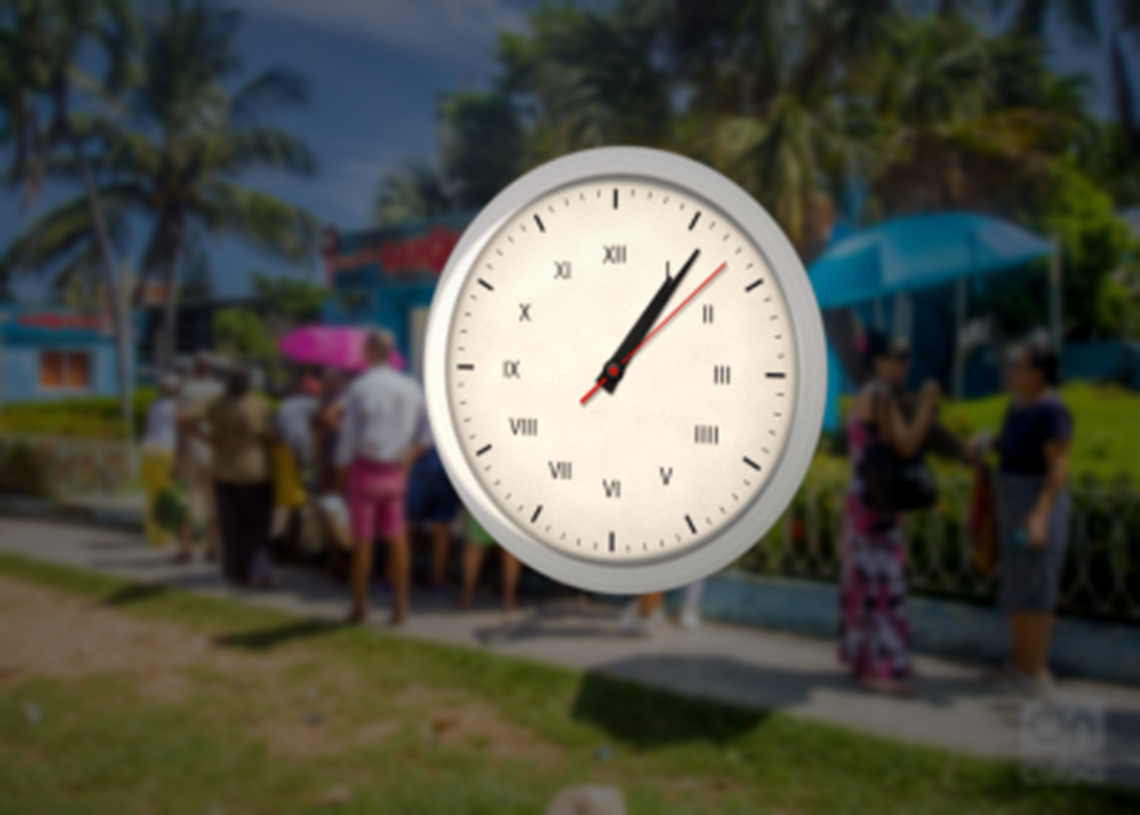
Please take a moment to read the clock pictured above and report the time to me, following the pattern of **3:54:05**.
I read **1:06:08**
